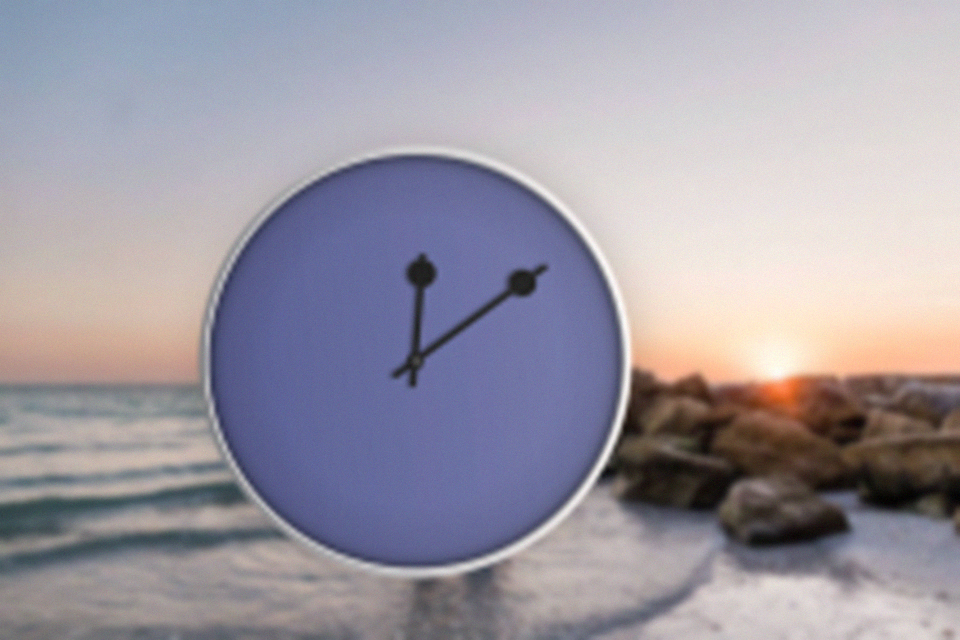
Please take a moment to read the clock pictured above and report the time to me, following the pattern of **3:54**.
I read **12:09**
